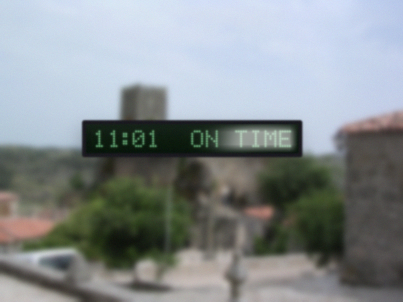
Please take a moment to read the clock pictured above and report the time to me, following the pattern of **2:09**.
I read **11:01**
